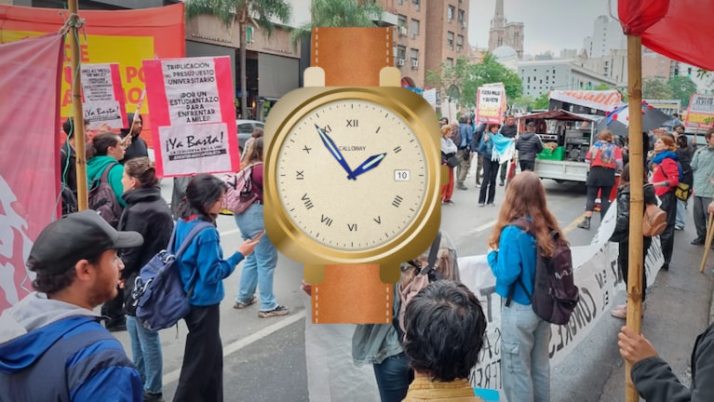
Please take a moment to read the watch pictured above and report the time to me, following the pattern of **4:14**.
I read **1:54**
